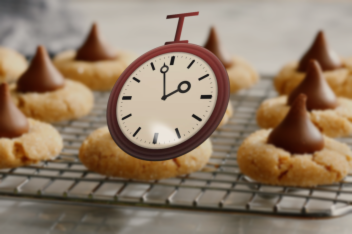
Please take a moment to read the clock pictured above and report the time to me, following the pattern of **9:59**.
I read **1:58**
